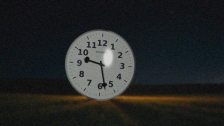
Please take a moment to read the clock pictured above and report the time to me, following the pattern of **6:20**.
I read **9:28**
